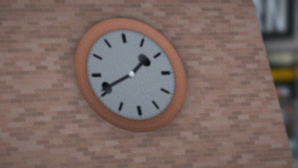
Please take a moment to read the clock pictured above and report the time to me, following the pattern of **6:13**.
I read **1:41**
